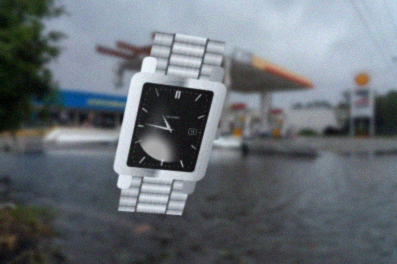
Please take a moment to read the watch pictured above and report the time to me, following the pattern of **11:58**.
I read **10:46**
